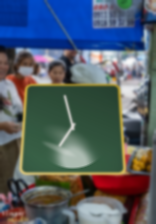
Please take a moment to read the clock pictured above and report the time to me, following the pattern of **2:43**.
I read **6:58**
